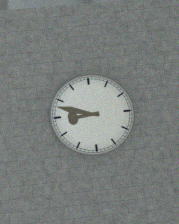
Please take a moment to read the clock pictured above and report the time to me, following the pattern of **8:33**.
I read **8:48**
